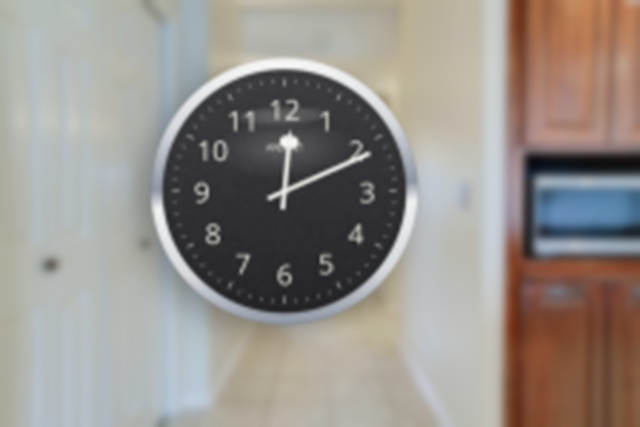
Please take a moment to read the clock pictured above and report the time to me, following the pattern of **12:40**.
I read **12:11**
